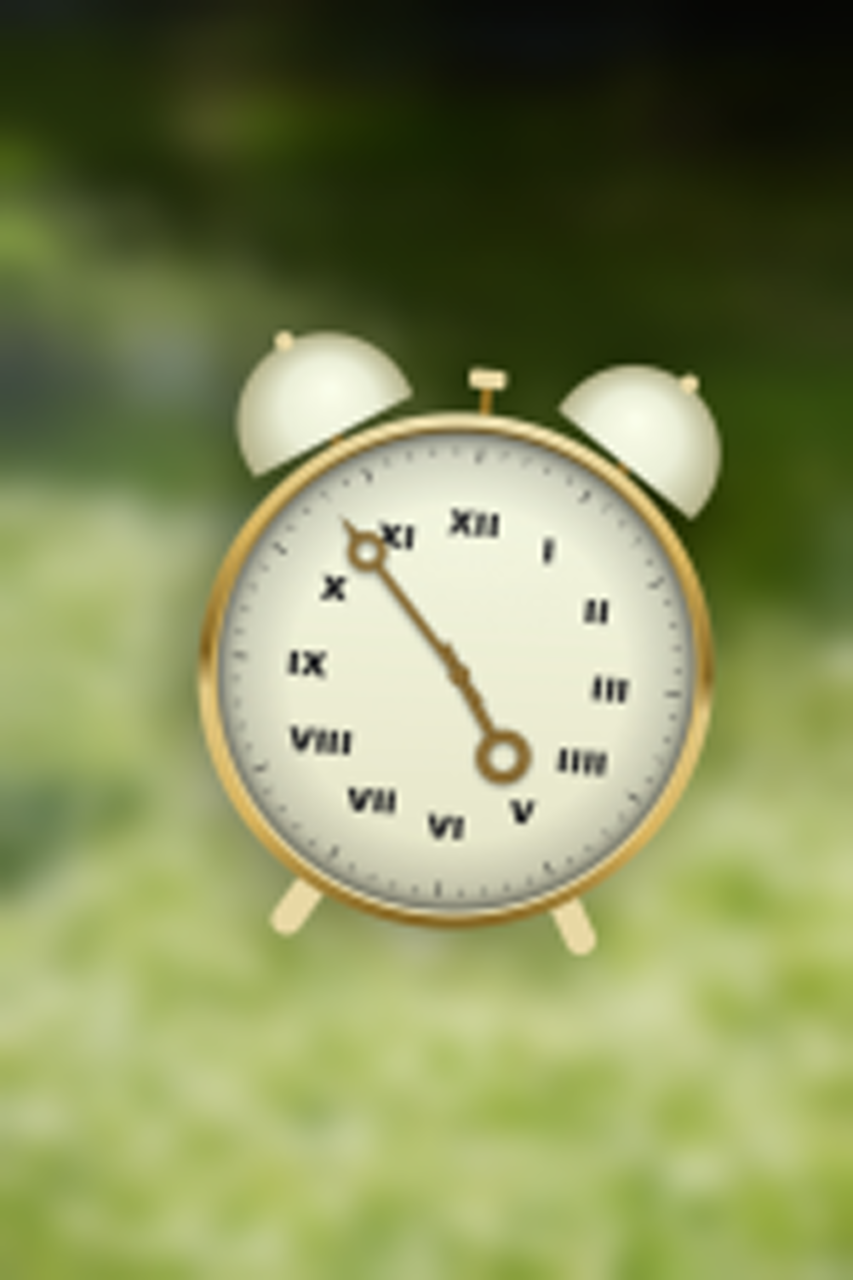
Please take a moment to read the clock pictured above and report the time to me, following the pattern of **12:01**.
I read **4:53**
